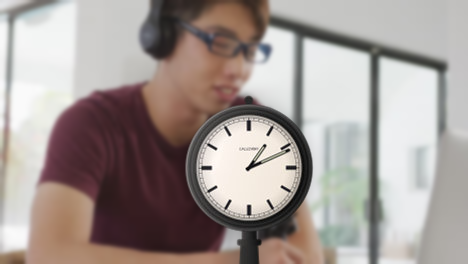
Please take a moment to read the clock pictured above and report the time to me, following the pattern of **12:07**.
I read **1:11**
